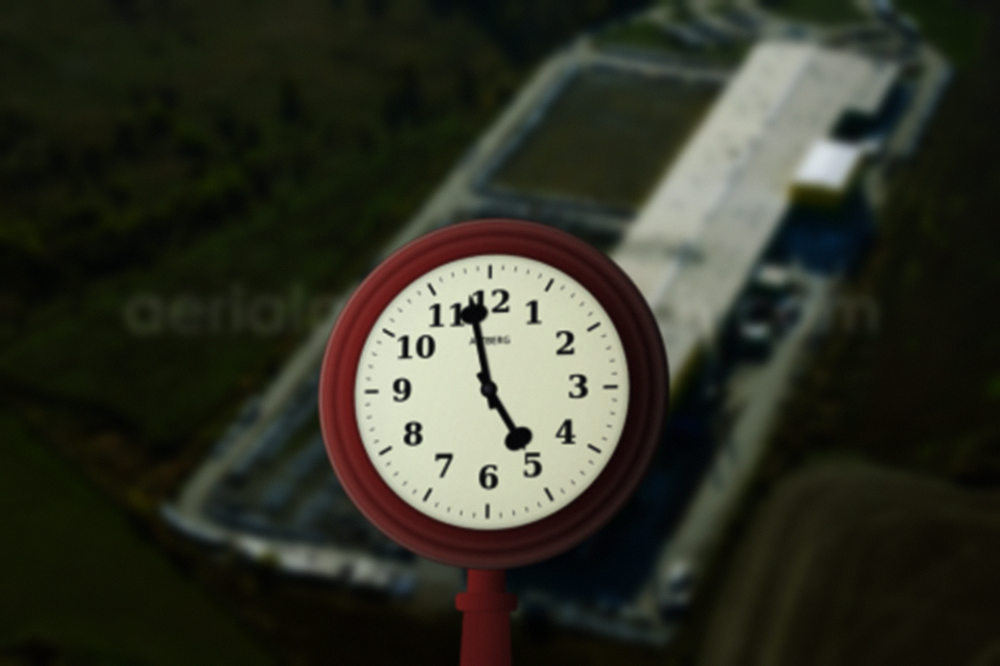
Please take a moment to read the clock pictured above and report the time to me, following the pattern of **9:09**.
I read **4:58**
